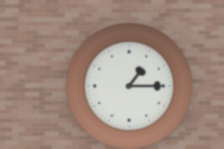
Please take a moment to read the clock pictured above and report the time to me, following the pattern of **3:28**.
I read **1:15**
